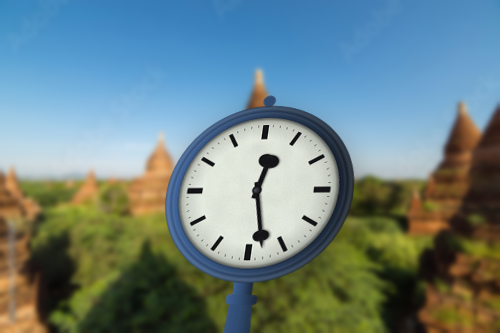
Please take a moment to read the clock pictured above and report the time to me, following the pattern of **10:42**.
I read **12:28**
